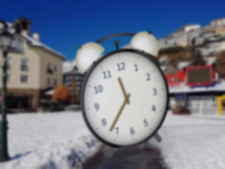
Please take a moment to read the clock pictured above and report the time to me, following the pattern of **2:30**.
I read **11:37**
